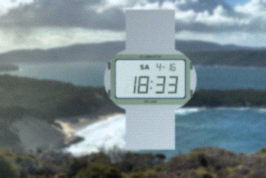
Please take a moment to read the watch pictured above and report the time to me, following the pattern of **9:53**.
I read **18:33**
